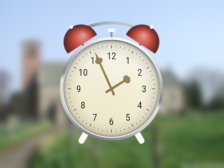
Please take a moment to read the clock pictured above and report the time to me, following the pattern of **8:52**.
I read **1:56**
